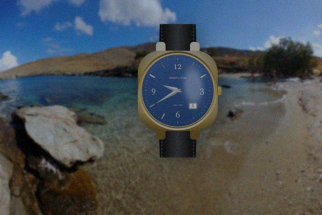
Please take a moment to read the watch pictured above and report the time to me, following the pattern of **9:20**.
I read **9:40**
